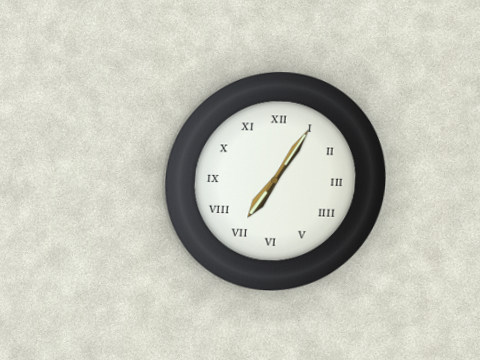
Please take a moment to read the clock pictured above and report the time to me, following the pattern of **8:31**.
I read **7:05**
